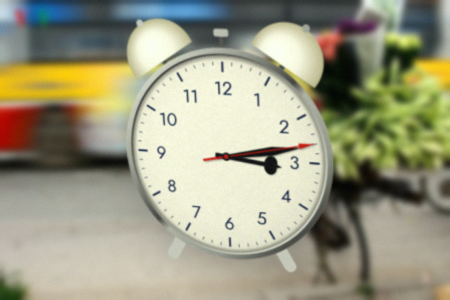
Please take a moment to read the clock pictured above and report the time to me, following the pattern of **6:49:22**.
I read **3:13:13**
